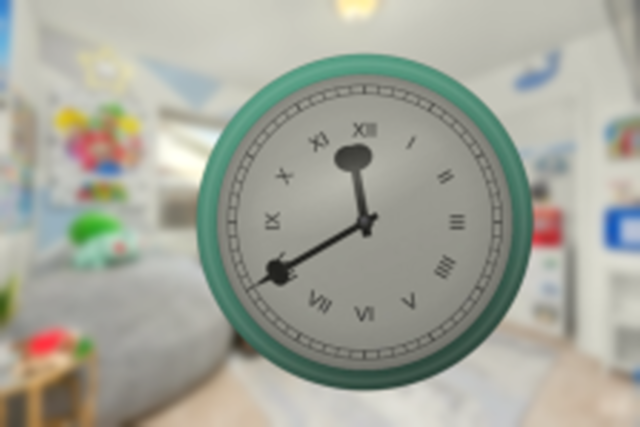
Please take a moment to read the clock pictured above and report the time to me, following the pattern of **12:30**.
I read **11:40**
